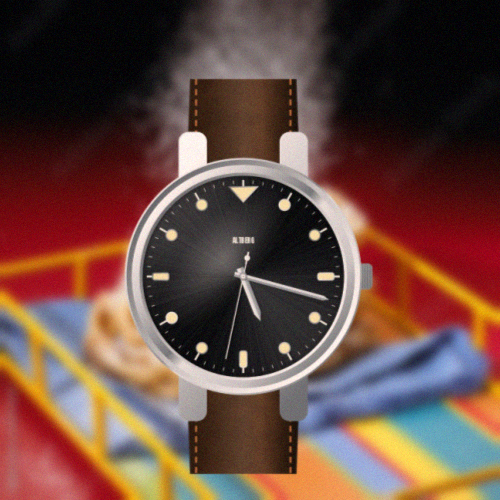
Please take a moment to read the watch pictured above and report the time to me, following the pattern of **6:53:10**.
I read **5:17:32**
